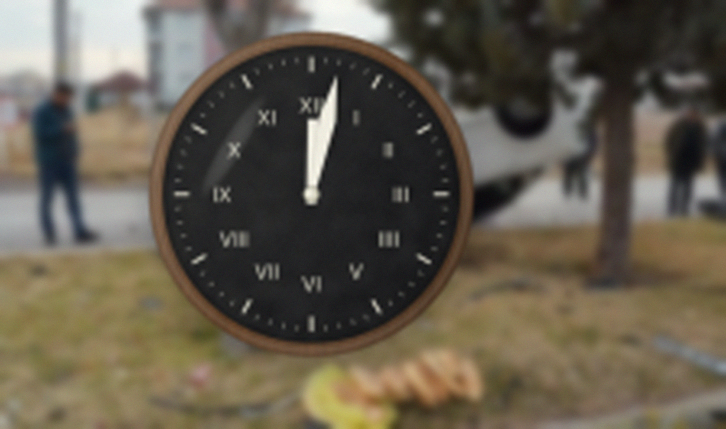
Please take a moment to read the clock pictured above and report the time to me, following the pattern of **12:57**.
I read **12:02**
